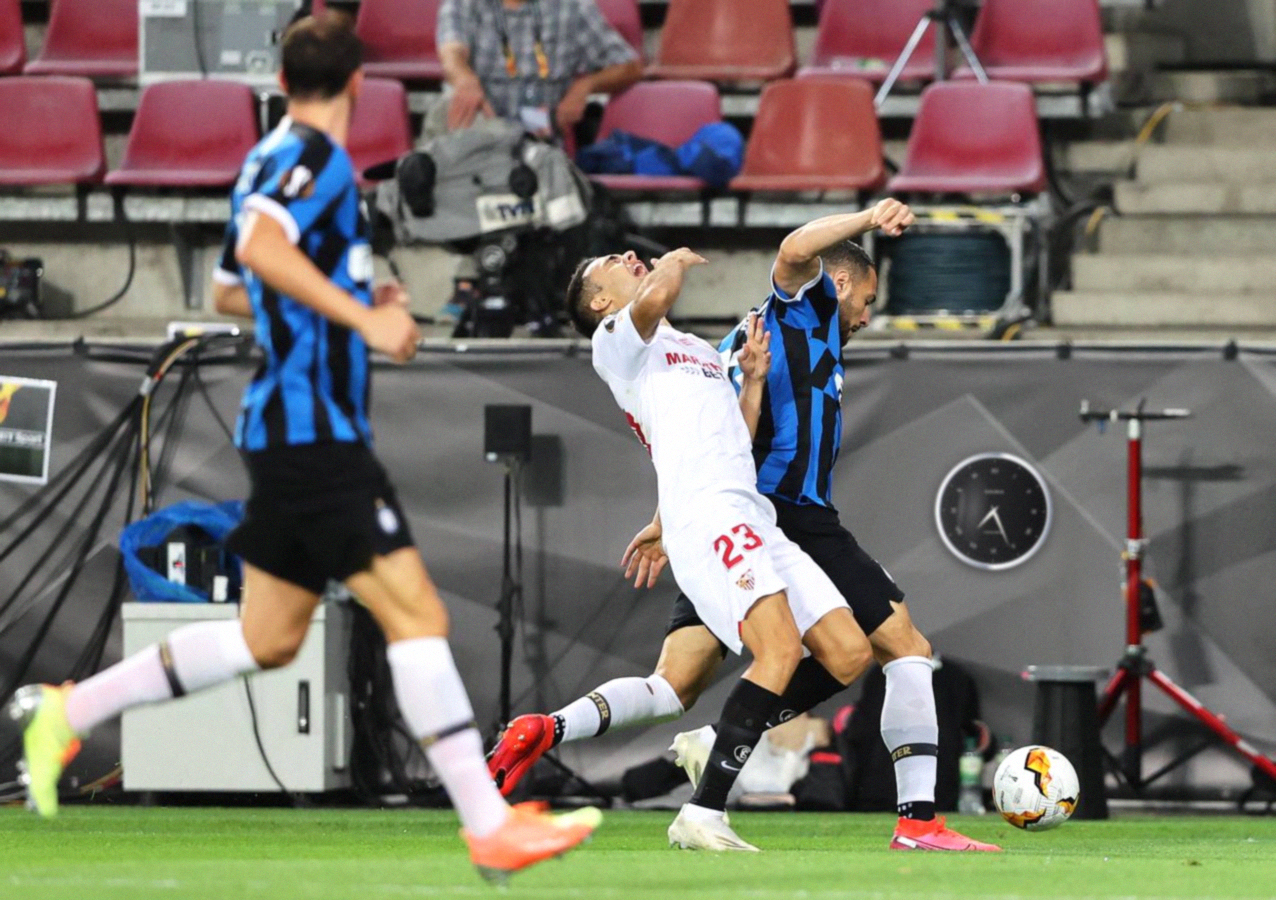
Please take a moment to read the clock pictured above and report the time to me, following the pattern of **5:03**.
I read **7:26**
